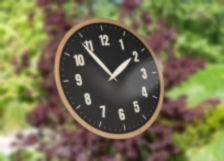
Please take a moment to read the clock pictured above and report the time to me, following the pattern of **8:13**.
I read **1:54**
